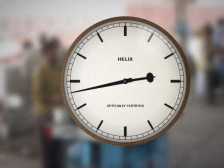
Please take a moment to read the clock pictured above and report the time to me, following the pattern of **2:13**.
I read **2:43**
